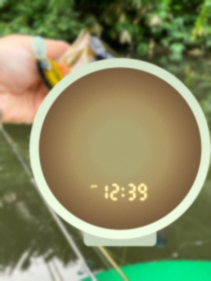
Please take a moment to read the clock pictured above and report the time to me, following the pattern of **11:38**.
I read **12:39**
